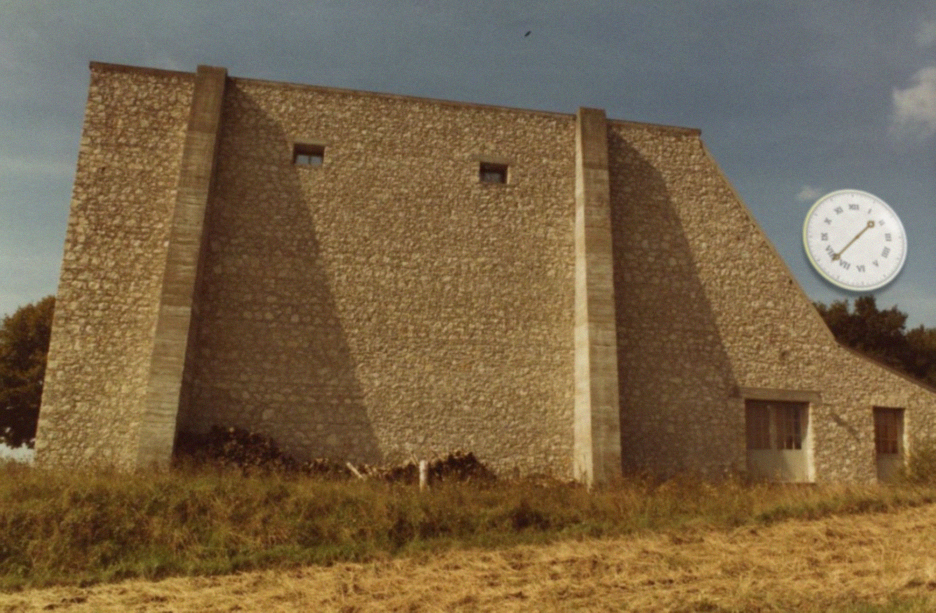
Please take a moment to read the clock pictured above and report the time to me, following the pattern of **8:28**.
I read **1:38**
